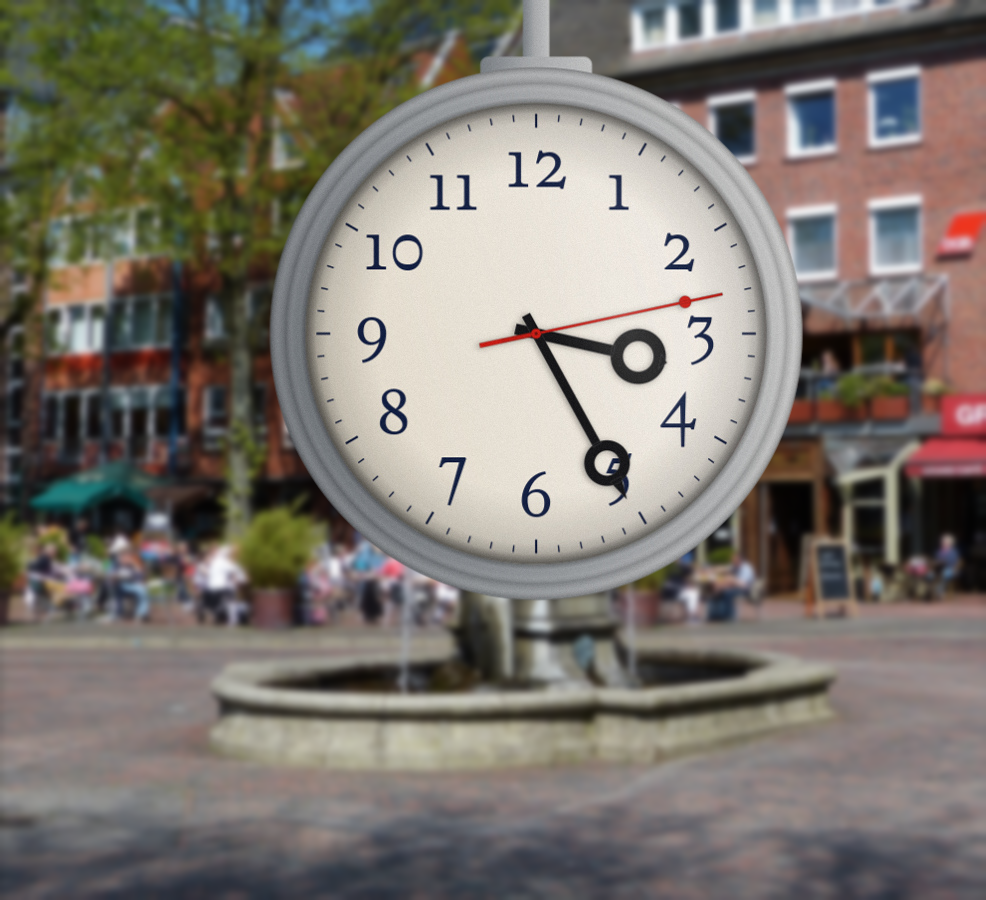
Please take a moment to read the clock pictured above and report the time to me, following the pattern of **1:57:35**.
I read **3:25:13**
